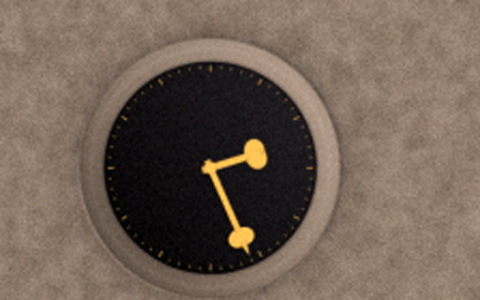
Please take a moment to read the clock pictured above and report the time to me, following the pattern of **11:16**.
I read **2:26**
